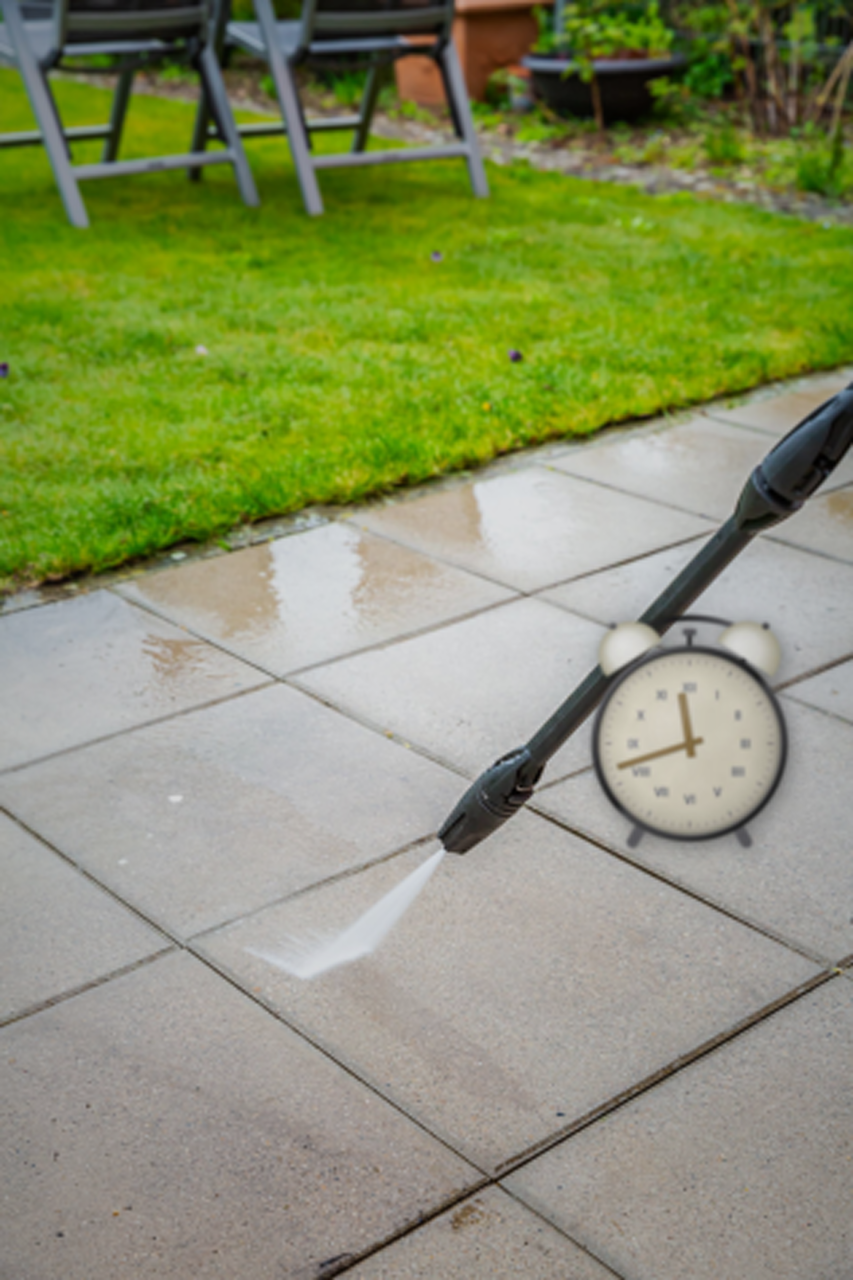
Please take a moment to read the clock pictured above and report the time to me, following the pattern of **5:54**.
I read **11:42**
